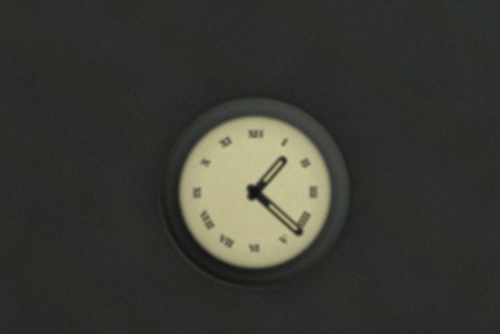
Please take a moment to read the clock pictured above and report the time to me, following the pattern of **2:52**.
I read **1:22**
